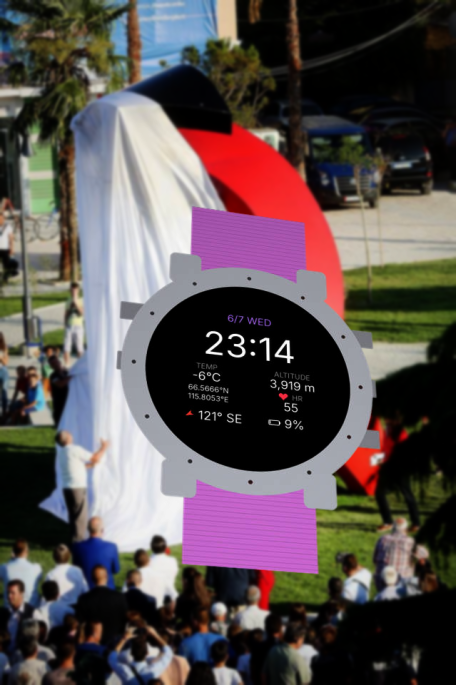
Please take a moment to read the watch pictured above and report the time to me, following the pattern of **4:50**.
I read **23:14**
